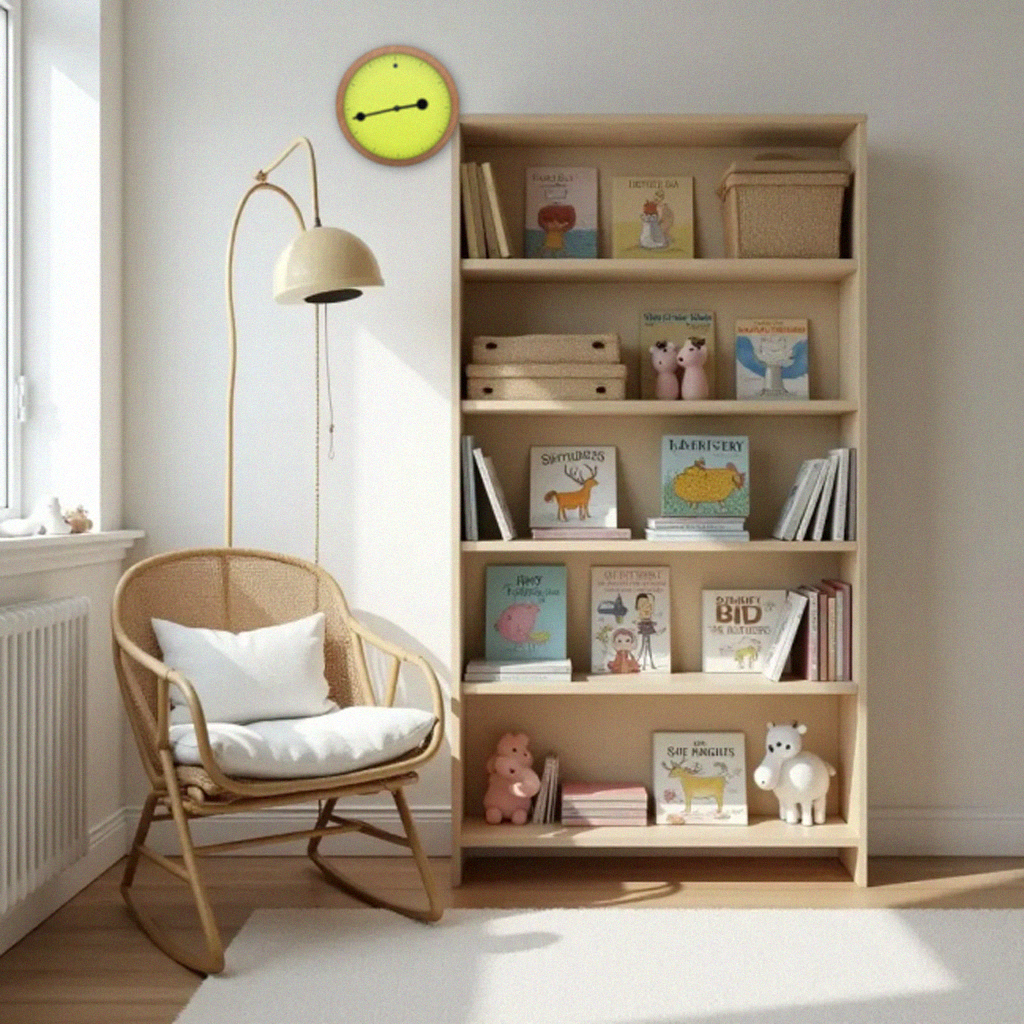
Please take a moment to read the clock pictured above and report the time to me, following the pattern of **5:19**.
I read **2:43**
